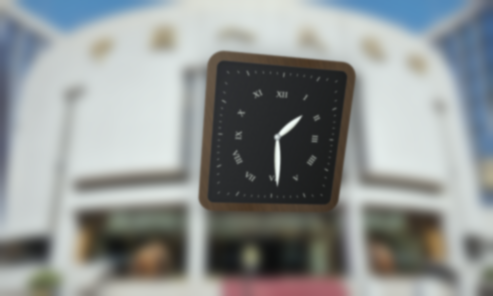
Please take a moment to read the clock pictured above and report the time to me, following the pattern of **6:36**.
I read **1:29**
